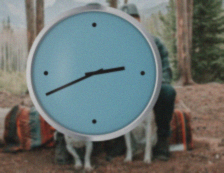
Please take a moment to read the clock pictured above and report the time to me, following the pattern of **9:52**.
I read **2:41**
